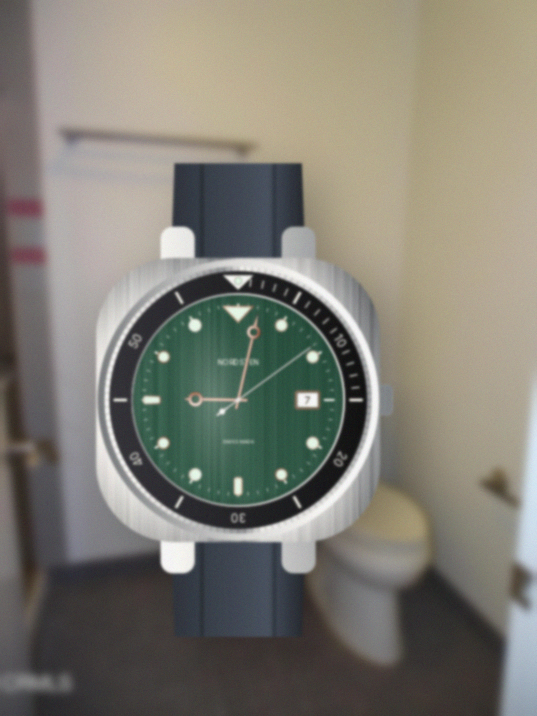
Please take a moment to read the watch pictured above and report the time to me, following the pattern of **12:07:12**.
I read **9:02:09**
